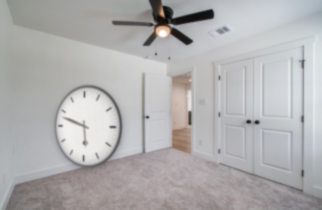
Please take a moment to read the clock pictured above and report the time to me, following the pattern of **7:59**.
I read **5:48**
